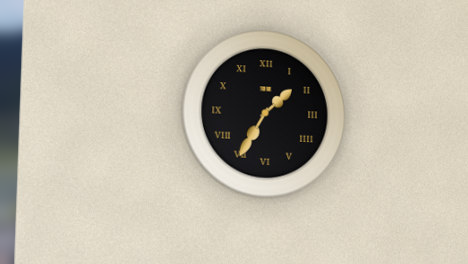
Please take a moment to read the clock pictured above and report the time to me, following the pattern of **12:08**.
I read **1:35**
